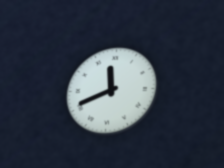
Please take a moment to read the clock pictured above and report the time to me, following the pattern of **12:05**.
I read **11:41**
